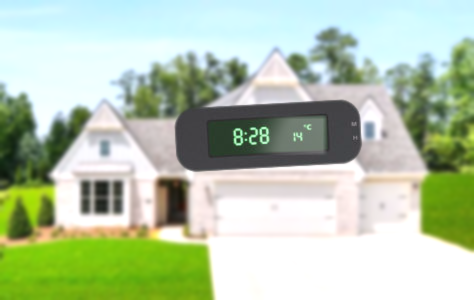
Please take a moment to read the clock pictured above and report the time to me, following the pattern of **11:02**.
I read **8:28**
